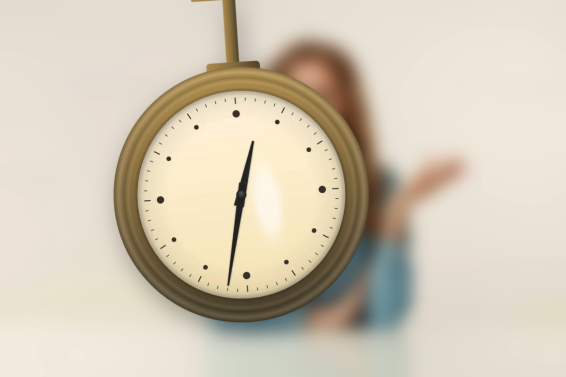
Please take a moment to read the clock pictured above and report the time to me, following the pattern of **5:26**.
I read **12:32**
